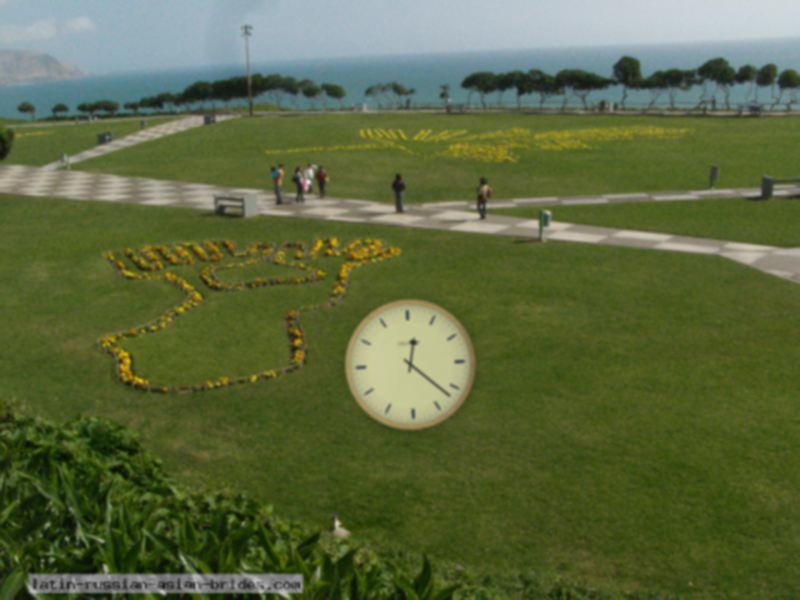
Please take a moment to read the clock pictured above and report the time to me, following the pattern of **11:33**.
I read **12:22**
